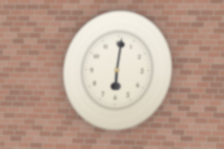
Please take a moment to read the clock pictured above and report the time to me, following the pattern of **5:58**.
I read **6:01**
